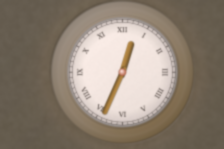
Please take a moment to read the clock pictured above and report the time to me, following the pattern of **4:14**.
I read **12:34**
